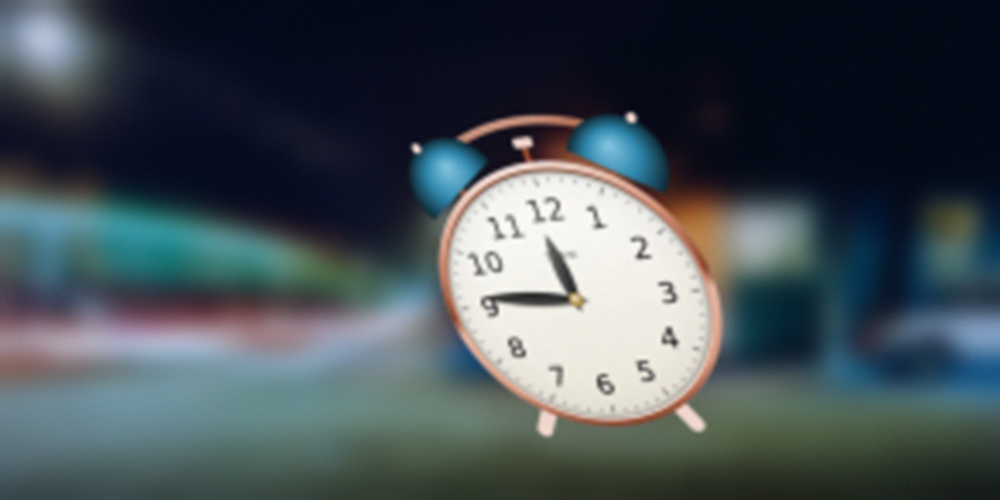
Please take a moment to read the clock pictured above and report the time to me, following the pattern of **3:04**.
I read **11:46**
